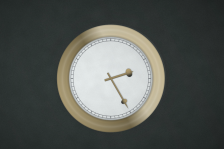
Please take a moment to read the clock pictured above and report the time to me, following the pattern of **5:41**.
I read **2:25**
